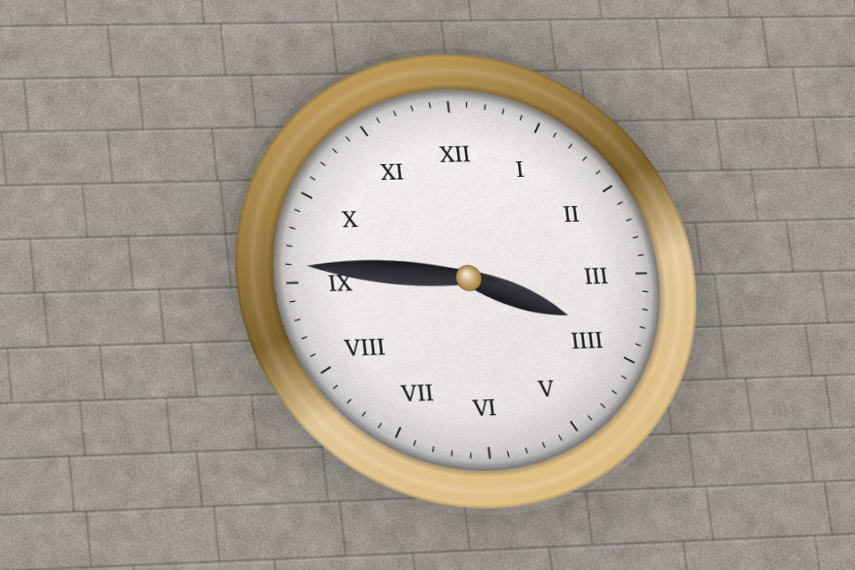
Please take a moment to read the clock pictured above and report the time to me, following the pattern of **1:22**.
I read **3:46**
